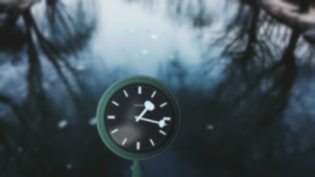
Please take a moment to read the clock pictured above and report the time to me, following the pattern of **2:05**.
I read **1:17**
